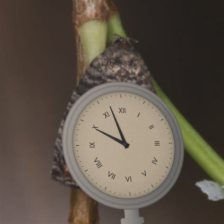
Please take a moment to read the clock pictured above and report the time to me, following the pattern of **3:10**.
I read **9:57**
